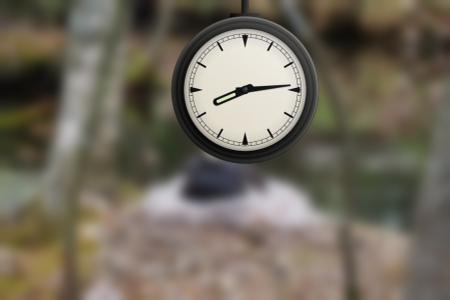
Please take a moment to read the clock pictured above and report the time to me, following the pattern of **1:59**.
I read **8:14**
